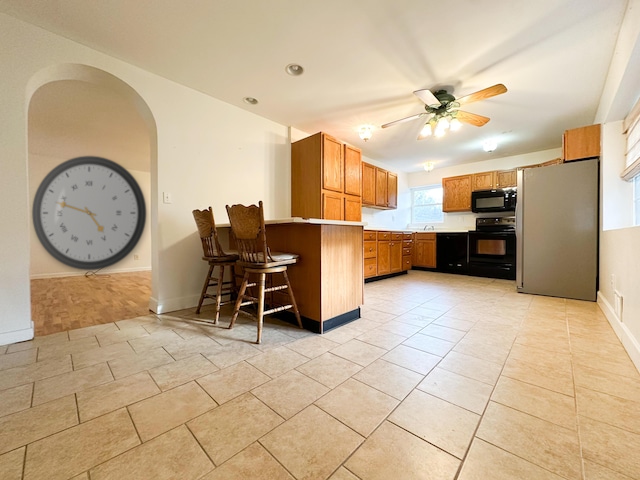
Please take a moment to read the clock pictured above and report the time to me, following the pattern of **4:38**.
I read **4:48**
